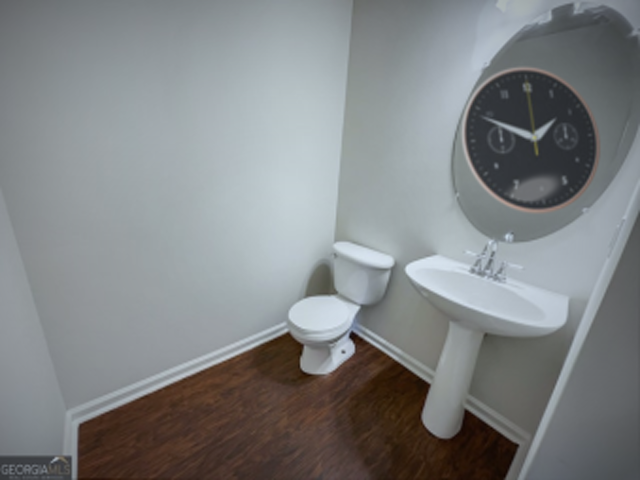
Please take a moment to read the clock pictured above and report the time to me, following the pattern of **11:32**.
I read **1:49**
